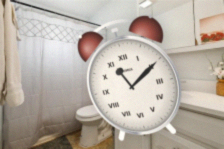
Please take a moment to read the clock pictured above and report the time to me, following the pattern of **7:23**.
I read **11:10**
